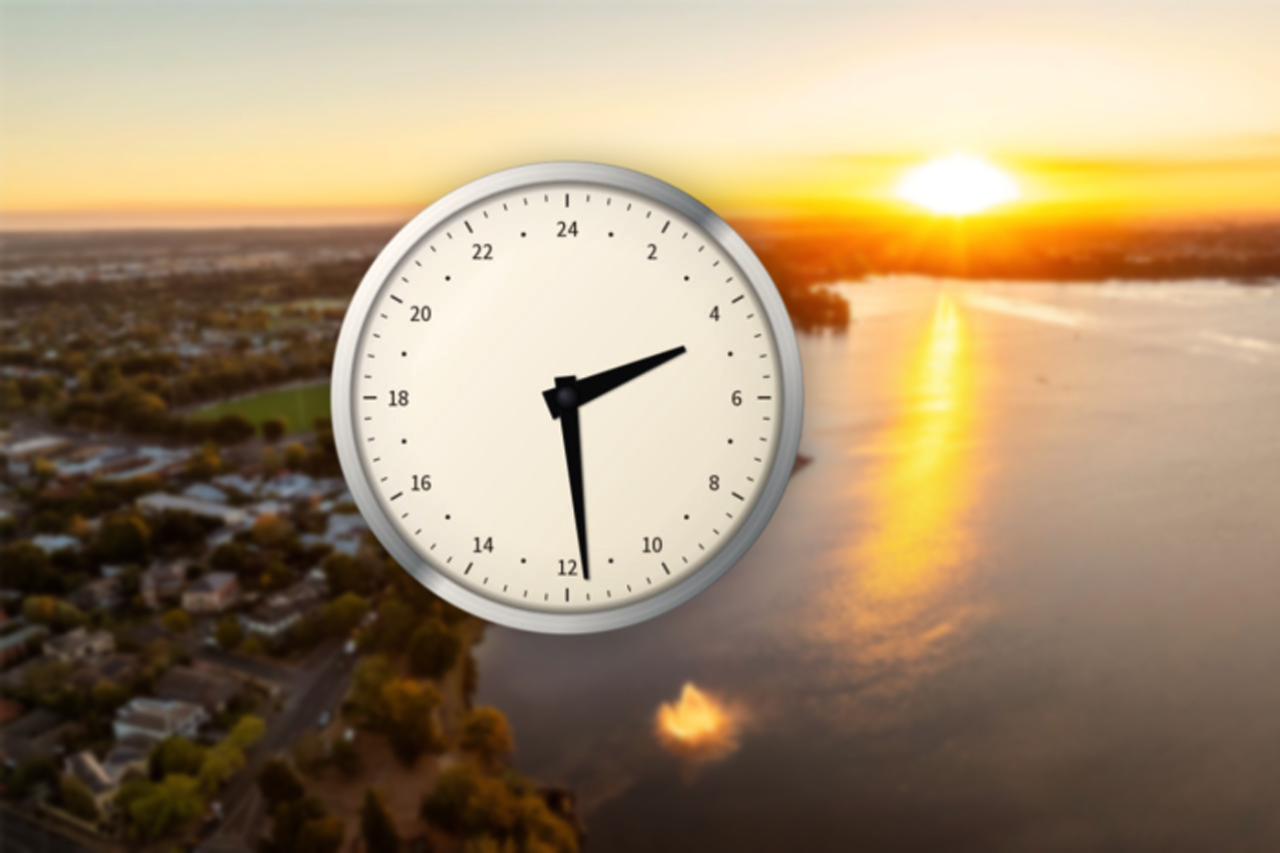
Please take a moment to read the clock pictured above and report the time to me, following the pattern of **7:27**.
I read **4:29**
